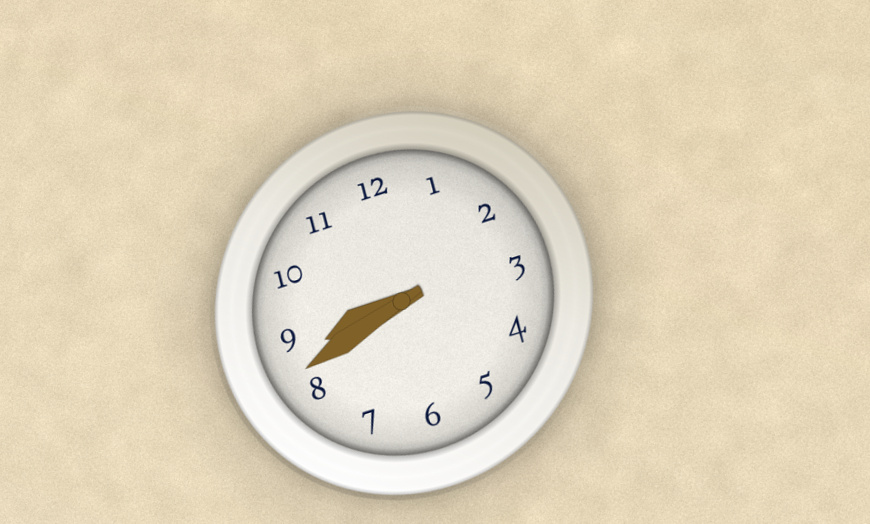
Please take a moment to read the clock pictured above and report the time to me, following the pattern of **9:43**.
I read **8:42**
